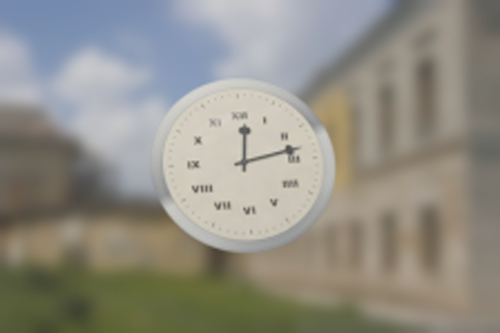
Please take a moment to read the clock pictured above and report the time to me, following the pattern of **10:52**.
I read **12:13**
